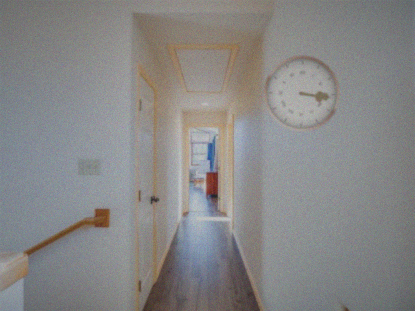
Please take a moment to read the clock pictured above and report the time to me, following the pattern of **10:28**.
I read **3:16**
